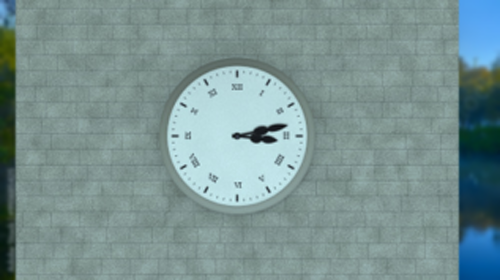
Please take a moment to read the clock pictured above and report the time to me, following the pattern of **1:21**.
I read **3:13**
